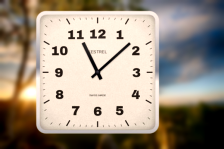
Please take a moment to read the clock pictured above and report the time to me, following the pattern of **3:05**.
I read **11:08**
